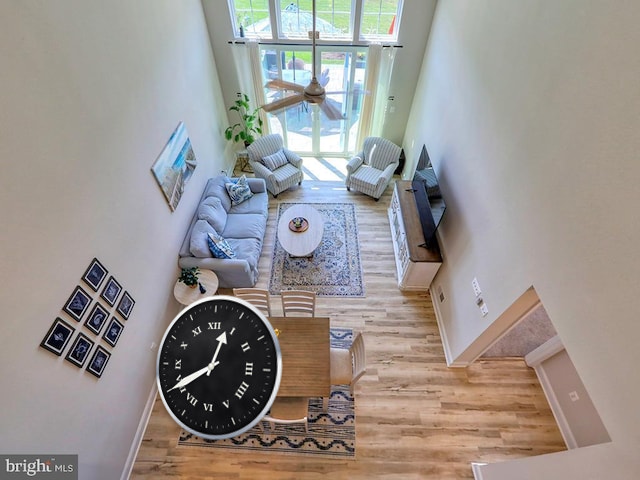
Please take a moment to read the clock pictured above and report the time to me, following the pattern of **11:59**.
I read **12:40**
